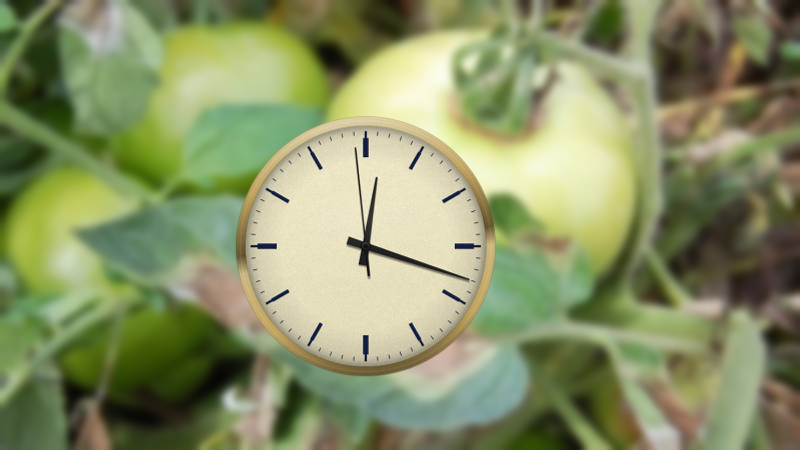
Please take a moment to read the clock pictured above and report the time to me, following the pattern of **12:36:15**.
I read **12:17:59**
